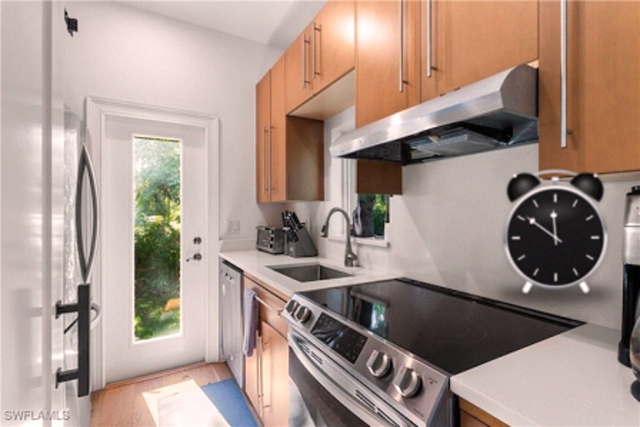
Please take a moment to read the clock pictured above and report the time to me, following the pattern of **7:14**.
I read **11:51**
